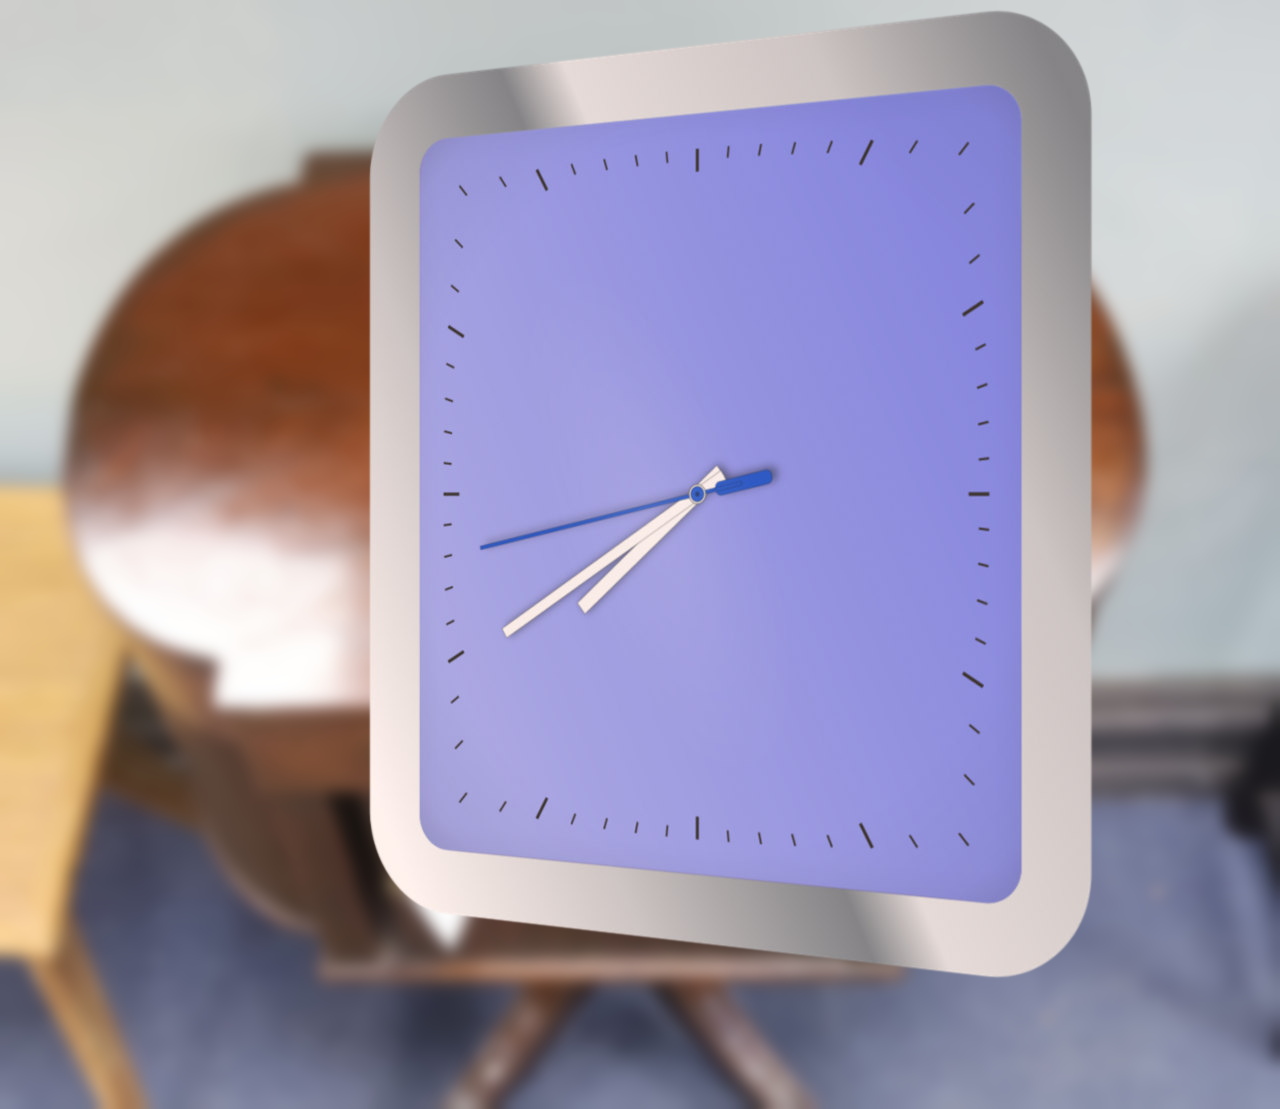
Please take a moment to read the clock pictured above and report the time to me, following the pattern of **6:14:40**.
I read **7:39:43**
